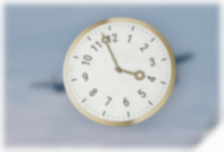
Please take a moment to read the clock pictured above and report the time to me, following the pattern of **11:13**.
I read **3:58**
